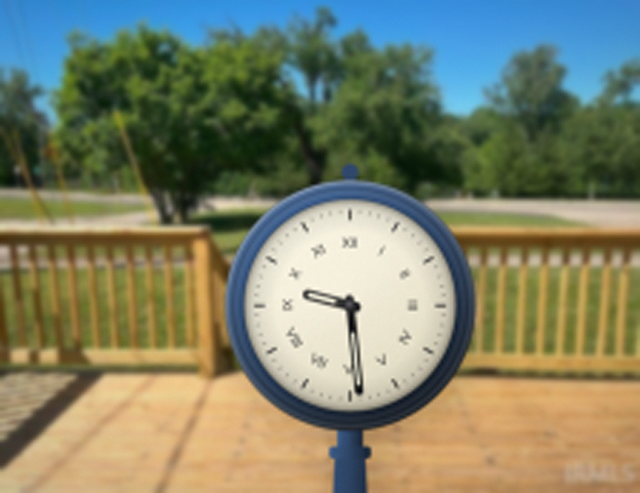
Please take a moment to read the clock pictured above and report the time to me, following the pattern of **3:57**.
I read **9:29**
